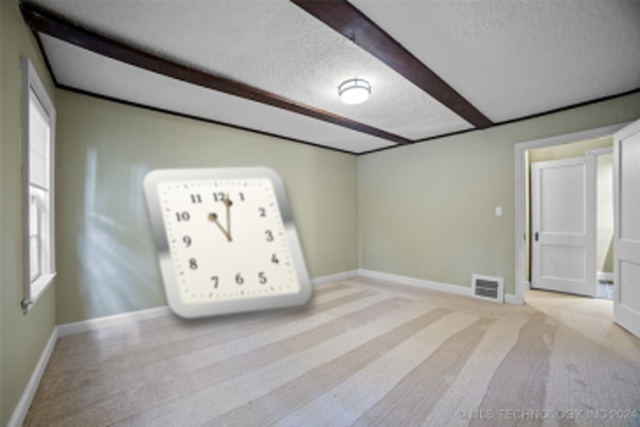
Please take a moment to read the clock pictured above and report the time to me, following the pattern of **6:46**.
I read **11:02**
